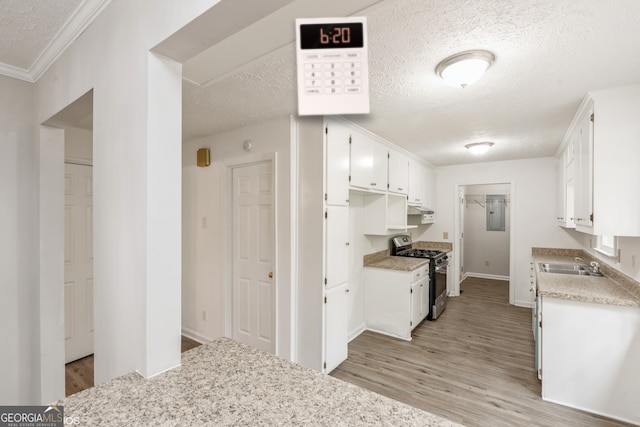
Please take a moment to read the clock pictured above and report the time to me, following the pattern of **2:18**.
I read **6:20**
